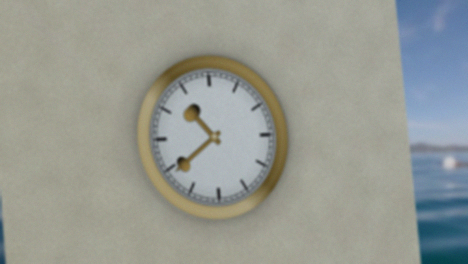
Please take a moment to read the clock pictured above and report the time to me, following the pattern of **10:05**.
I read **10:39**
